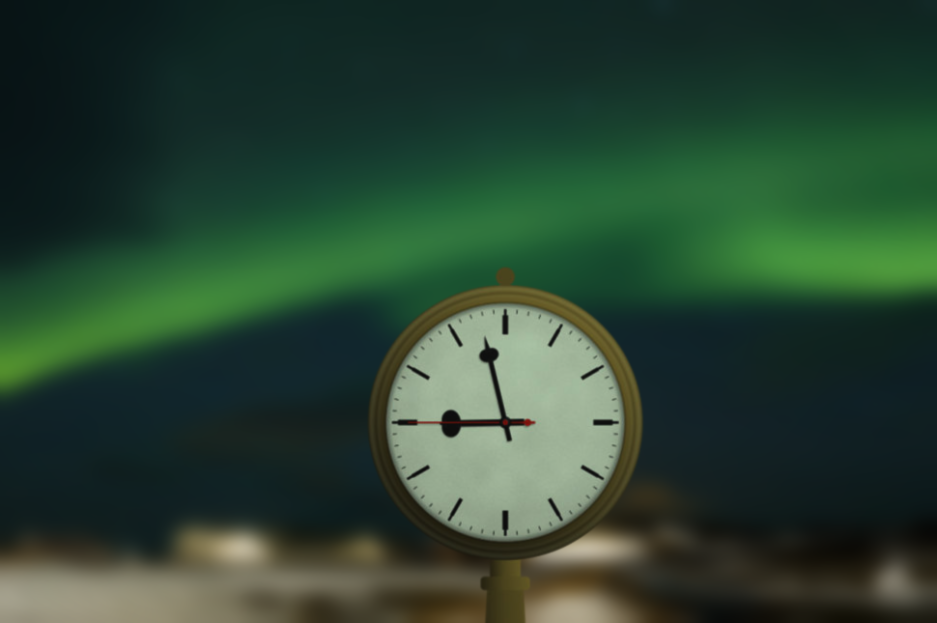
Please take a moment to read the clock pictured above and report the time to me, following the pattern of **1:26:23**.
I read **8:57:45**
